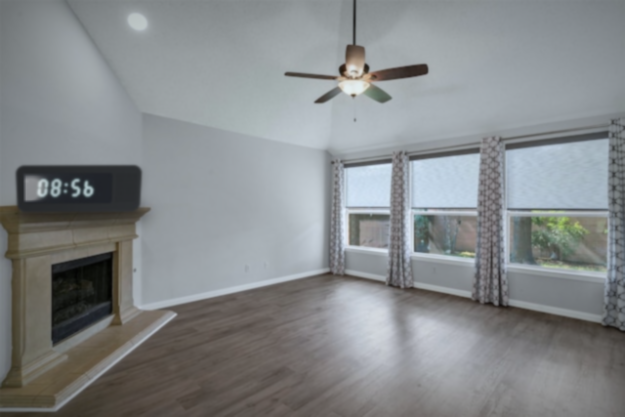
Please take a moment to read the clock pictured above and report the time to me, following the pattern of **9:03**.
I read **8:56**
